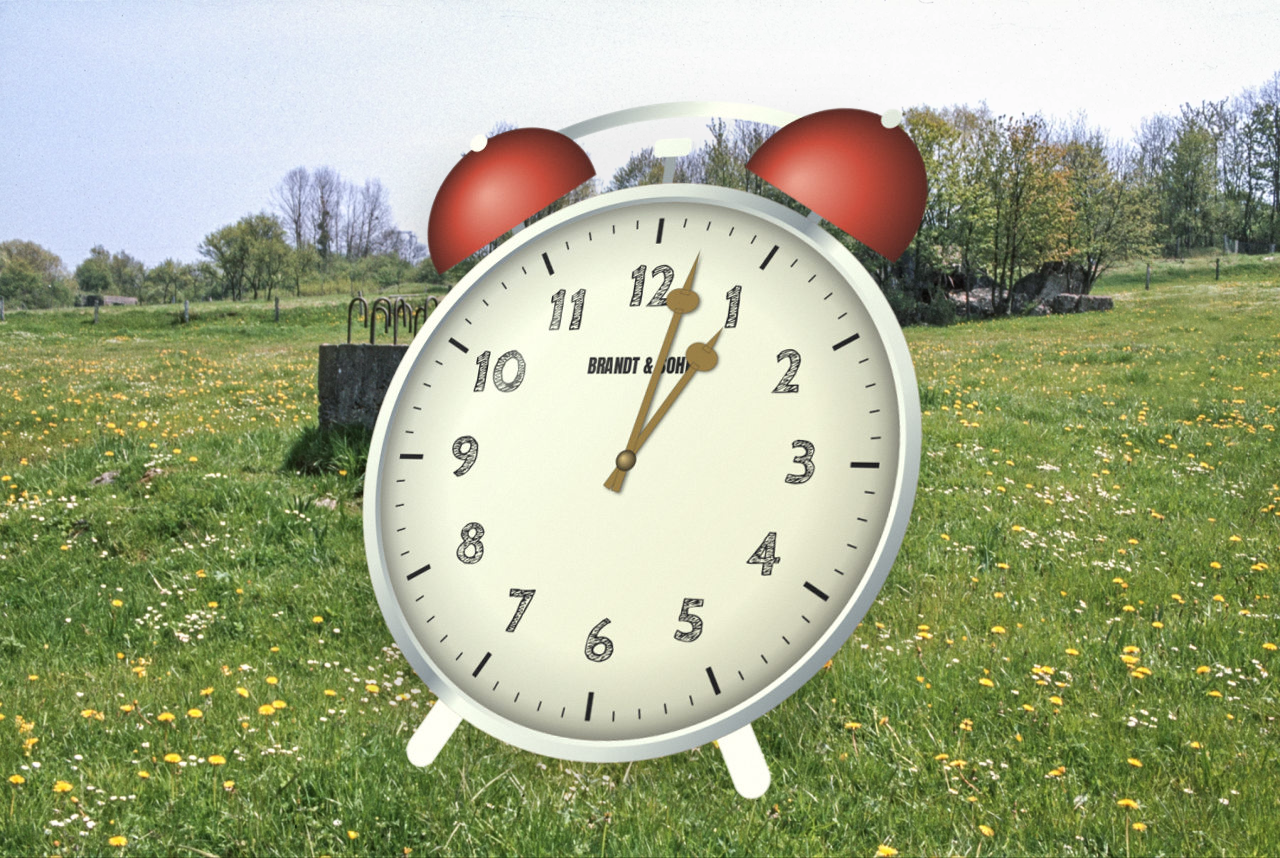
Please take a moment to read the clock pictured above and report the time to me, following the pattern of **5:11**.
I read **1:02**
